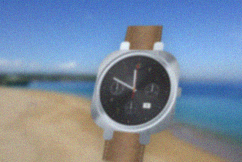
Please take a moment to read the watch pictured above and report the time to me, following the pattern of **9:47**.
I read **11:49**
